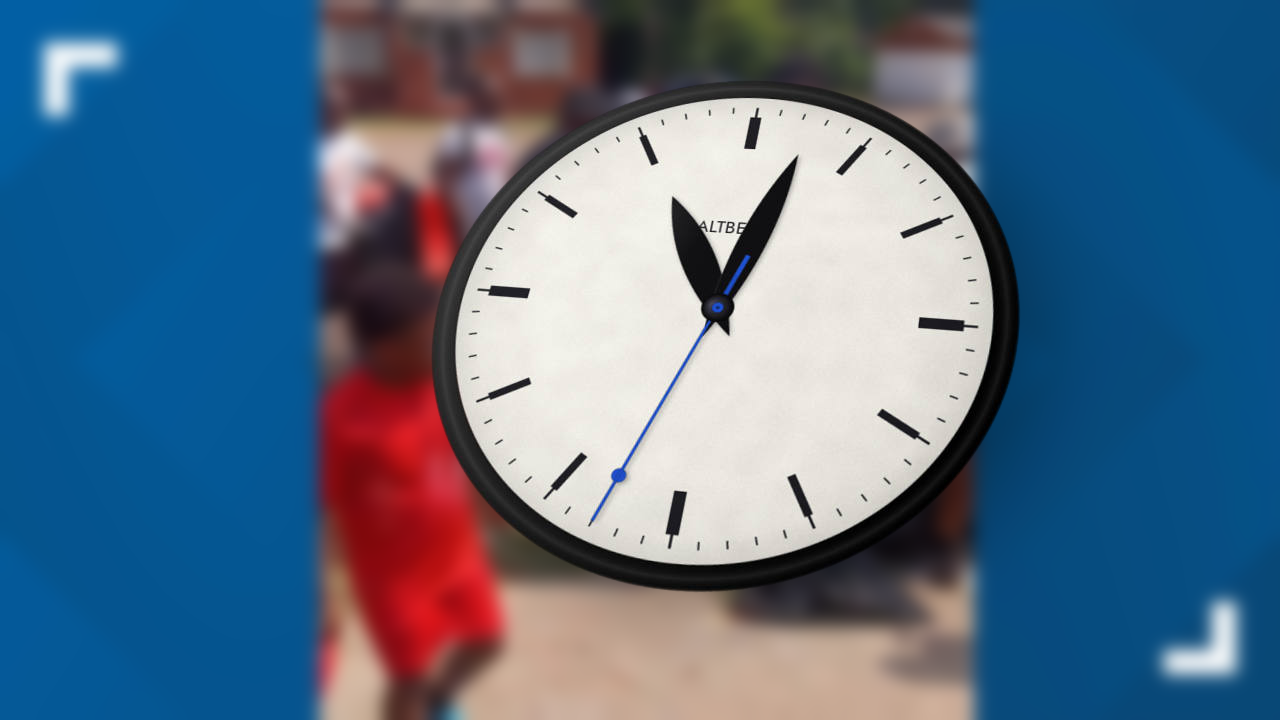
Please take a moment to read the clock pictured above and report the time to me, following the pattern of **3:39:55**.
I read **11:02:33**
